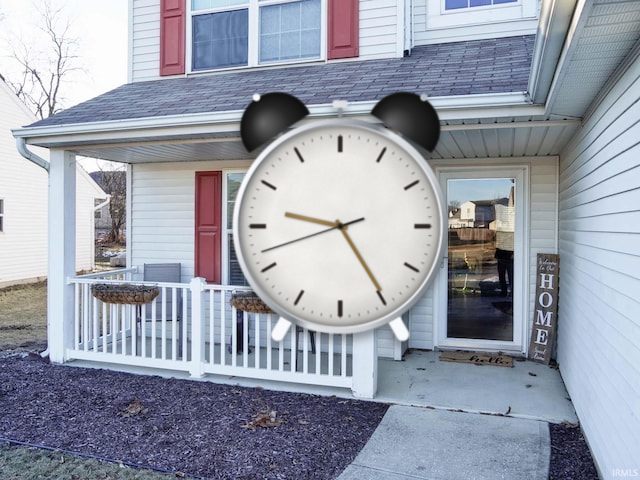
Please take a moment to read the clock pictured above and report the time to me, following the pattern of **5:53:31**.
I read **9:24:42**
